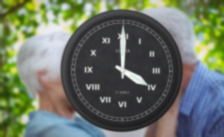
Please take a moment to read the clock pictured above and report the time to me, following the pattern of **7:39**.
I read **4:00**
